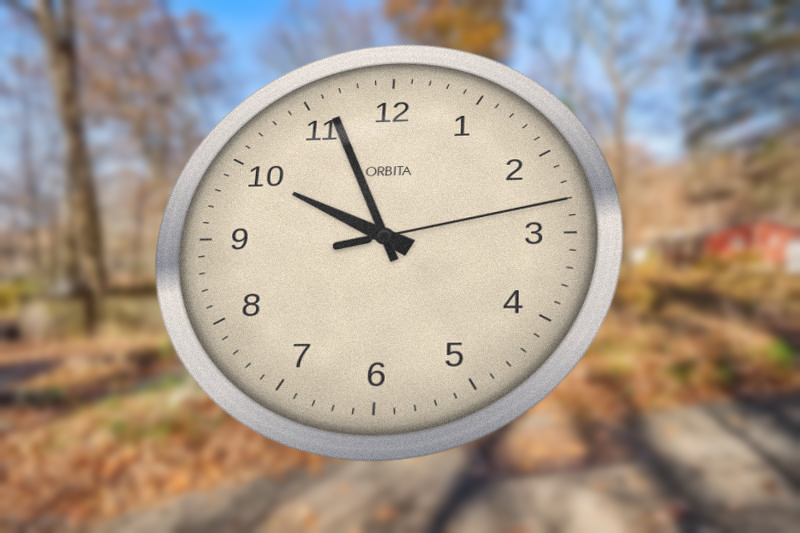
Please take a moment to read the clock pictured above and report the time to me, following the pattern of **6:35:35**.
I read **9:56:13**
